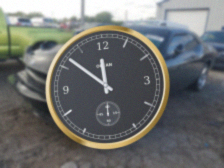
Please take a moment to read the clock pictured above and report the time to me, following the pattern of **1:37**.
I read **11:52**
